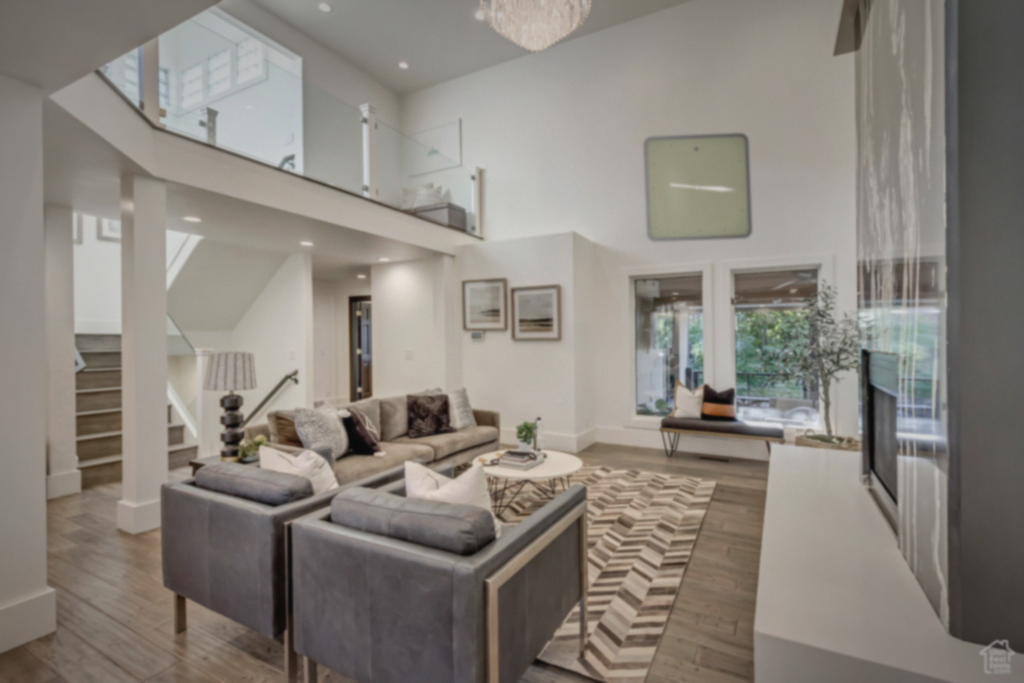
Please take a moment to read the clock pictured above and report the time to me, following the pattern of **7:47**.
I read **9:16**
